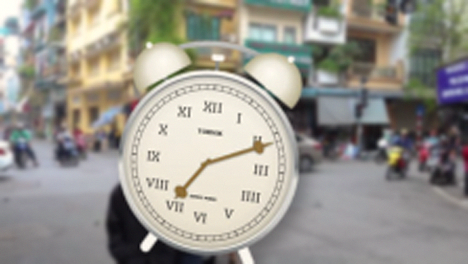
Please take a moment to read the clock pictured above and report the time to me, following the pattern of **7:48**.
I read **7:11**
